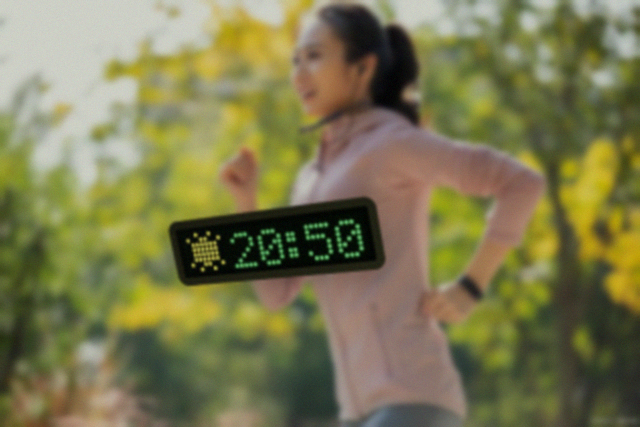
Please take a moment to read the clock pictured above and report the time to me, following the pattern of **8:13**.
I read **20:50**
